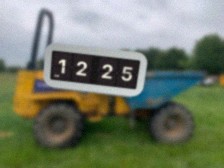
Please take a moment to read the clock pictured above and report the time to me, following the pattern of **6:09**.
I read **12:25**
